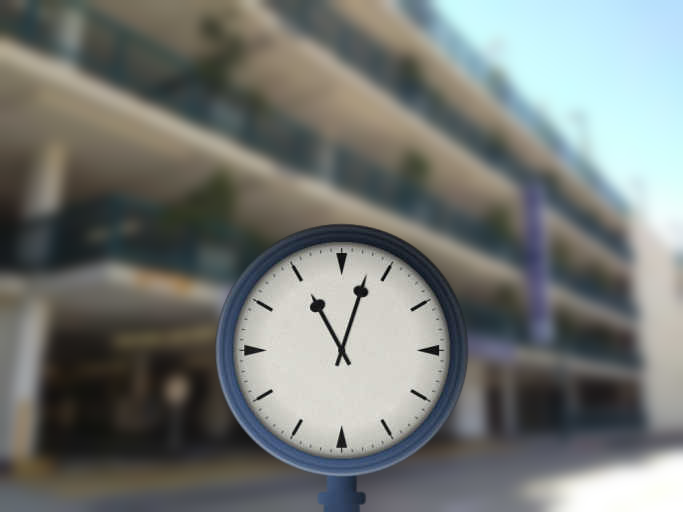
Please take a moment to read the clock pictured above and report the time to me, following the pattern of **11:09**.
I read **11:03**
